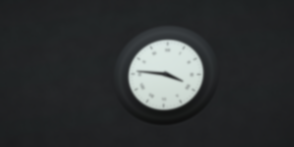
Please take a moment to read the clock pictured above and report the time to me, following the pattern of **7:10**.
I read **3:46**
